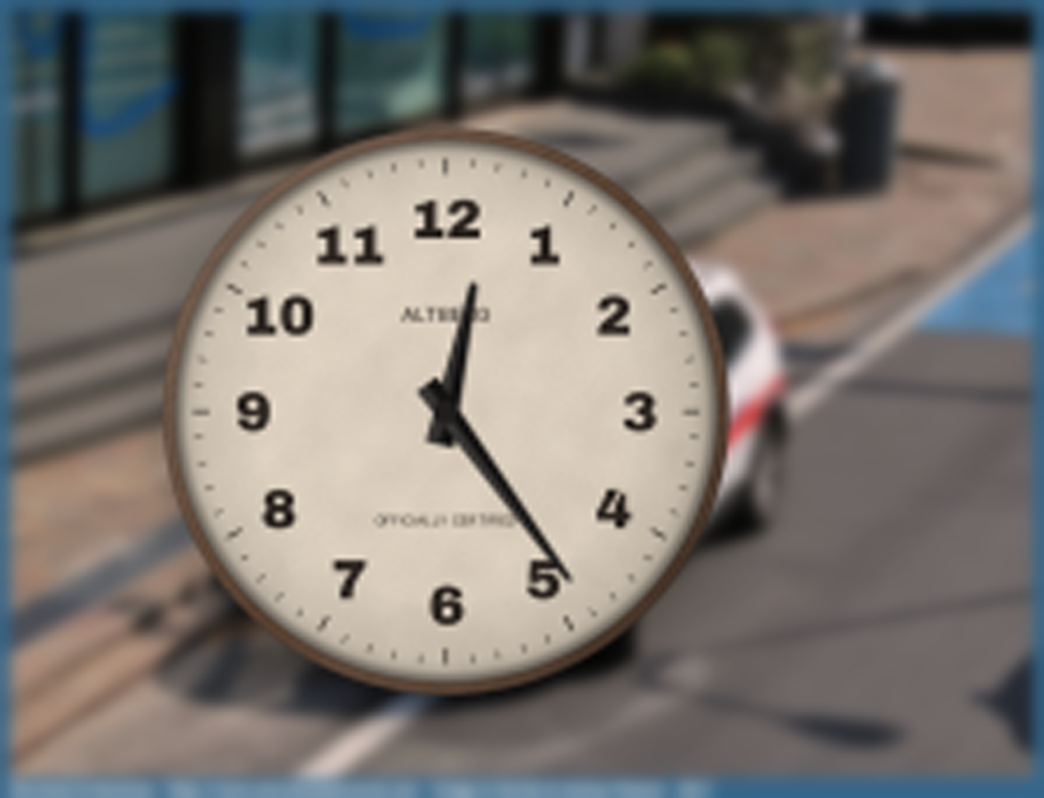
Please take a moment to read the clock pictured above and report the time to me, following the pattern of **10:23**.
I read **12:24**
